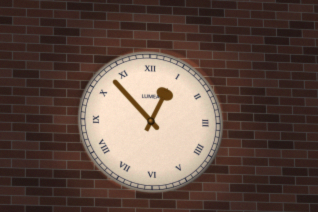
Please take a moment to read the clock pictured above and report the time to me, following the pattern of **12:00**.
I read **12:53**
